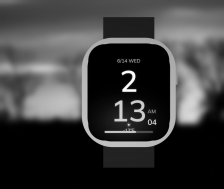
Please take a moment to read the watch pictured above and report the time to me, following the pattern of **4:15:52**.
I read **2:13:04**
